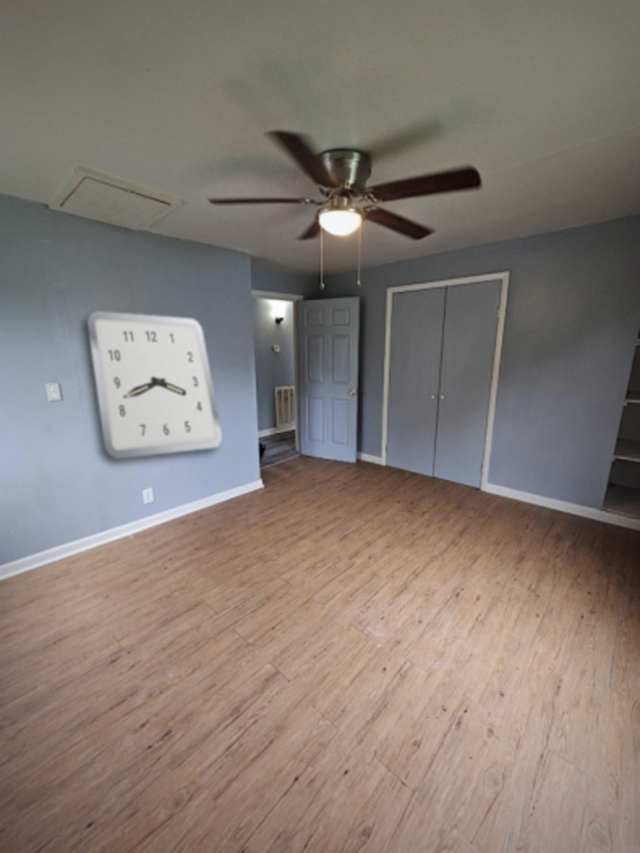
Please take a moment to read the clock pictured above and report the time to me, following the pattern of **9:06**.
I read **3:42**
